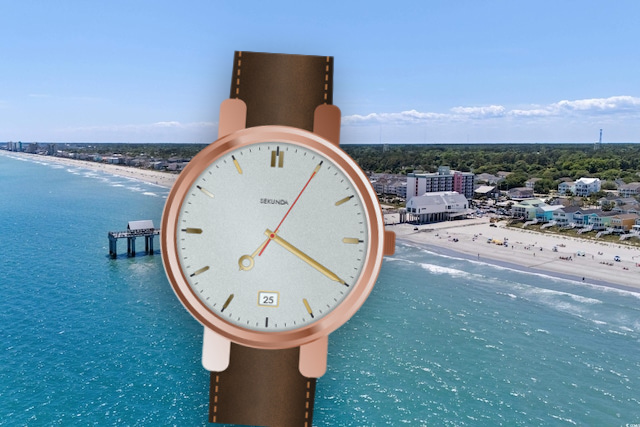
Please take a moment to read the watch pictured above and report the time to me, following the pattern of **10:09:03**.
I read **7:20:05**
